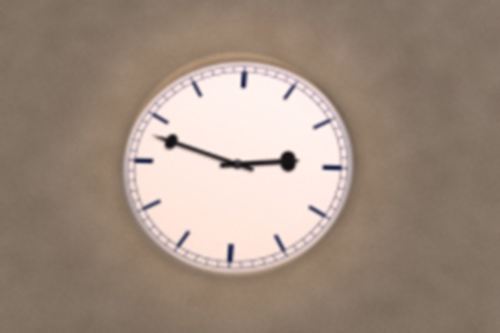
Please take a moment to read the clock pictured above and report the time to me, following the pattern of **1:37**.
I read **2:48**
